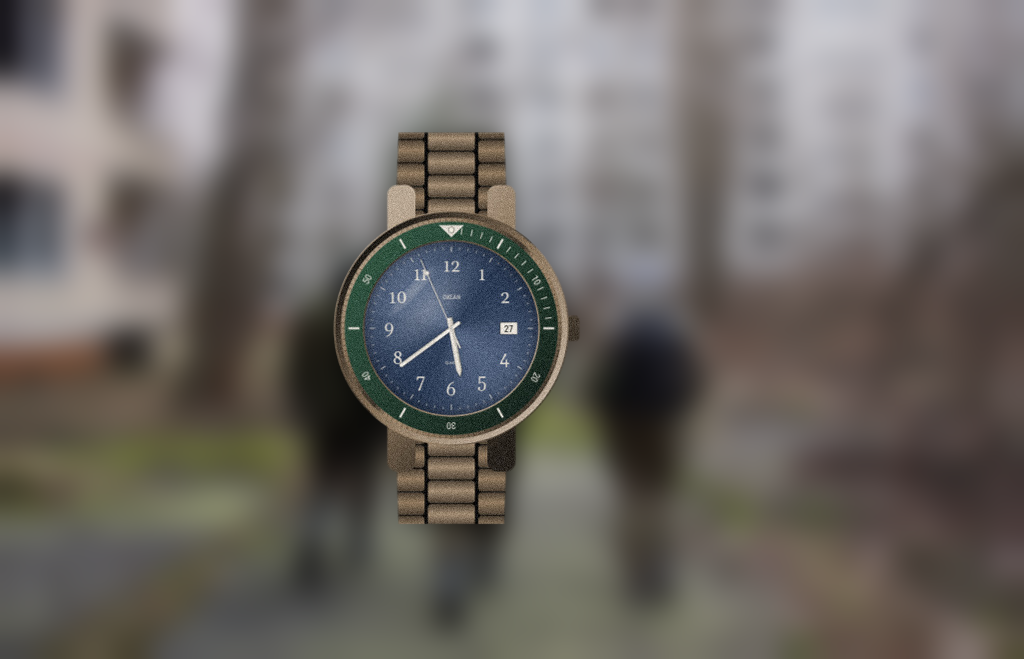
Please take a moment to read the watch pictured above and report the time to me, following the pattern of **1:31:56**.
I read **5:38:56**
